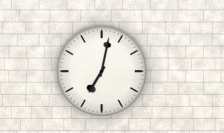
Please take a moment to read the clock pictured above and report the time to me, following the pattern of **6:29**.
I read **7:02**
